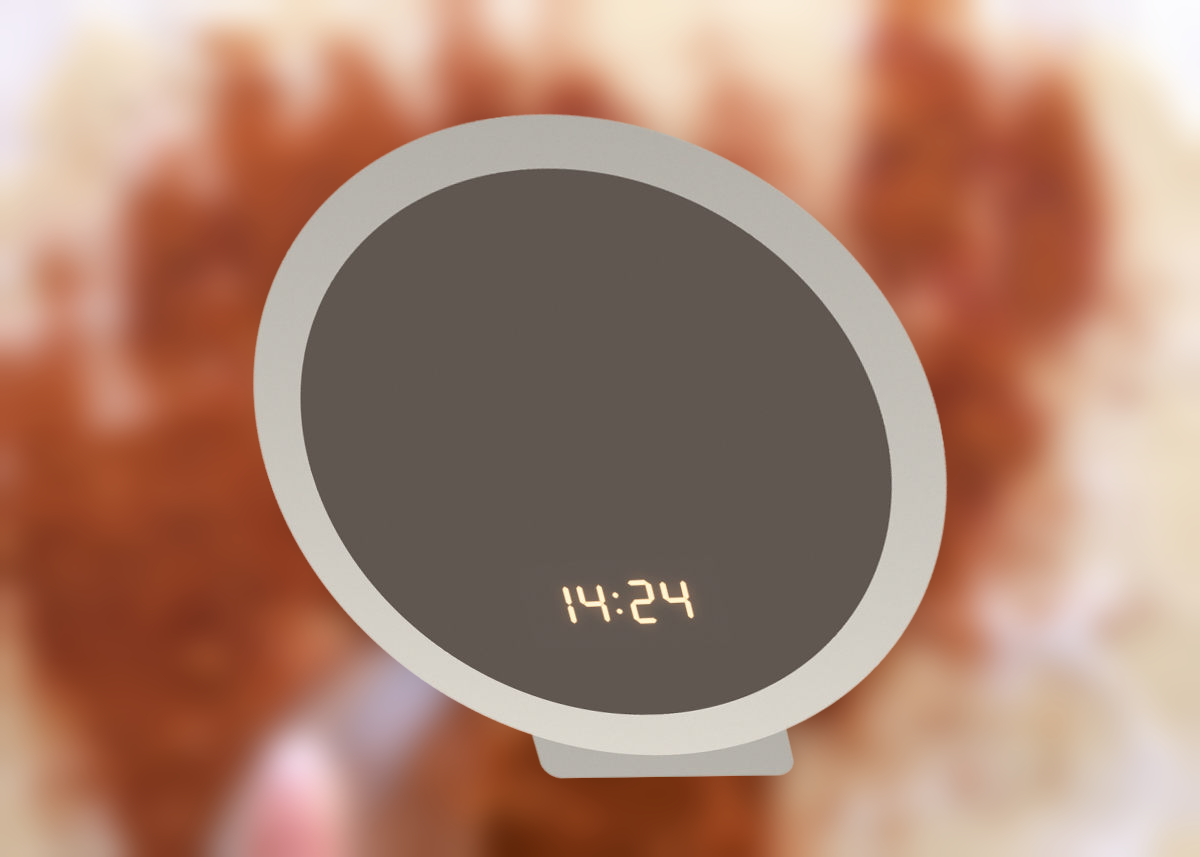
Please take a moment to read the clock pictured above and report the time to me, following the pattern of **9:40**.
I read **14:24**
